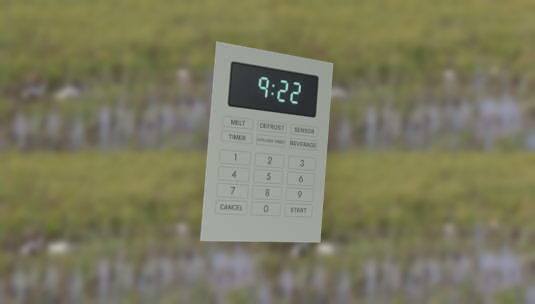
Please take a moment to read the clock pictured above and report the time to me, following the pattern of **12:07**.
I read **9:22**
